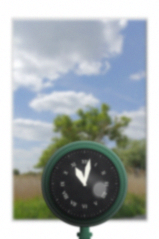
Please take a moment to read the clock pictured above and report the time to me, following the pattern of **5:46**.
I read **11:02**
